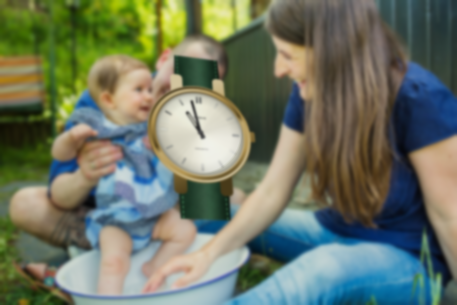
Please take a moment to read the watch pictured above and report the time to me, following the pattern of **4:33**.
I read **10:58**
